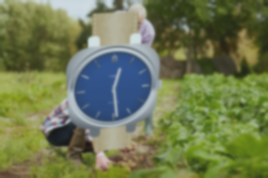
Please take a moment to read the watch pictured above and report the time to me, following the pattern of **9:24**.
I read **12:29**
